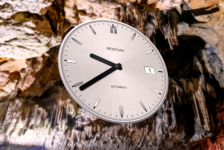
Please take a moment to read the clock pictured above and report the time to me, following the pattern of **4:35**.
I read **9:39**
